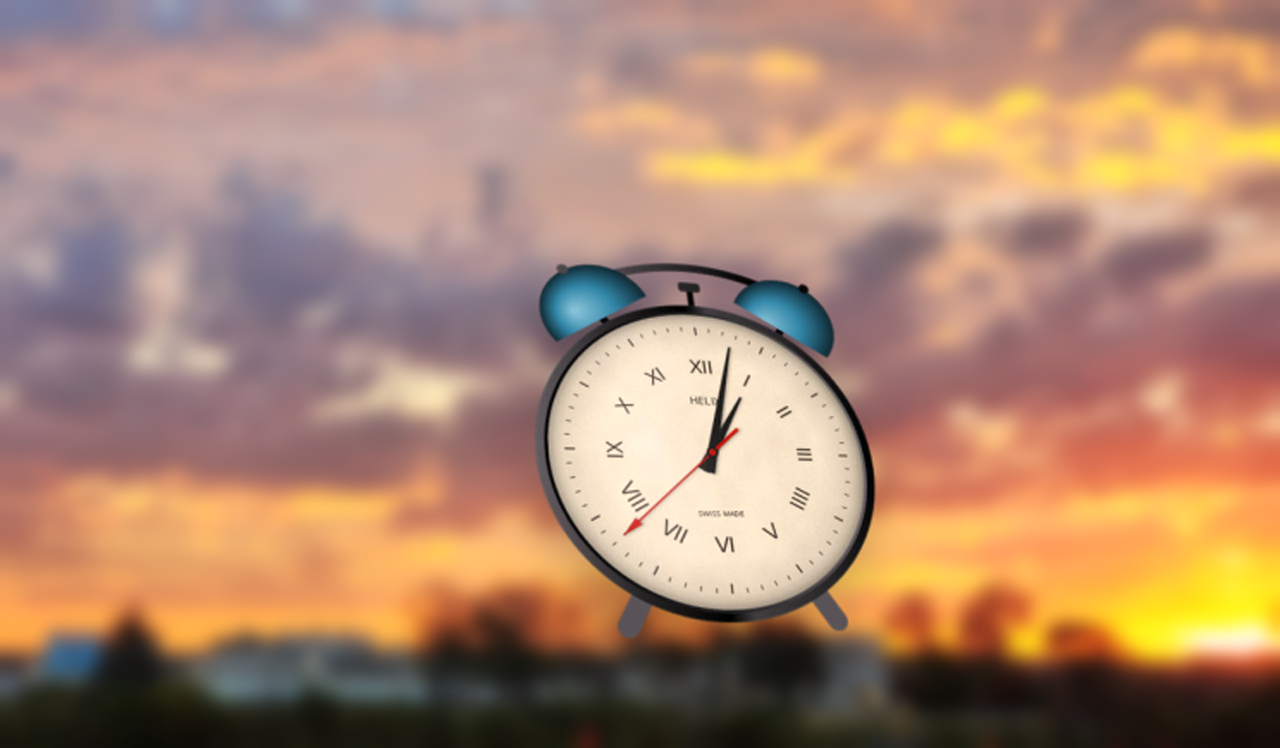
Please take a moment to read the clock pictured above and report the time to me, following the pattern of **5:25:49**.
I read **1:02:38**
